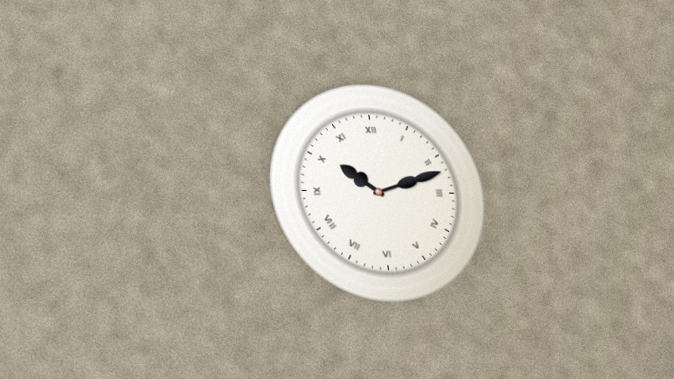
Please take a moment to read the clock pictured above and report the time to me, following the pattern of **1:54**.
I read **10:12**
